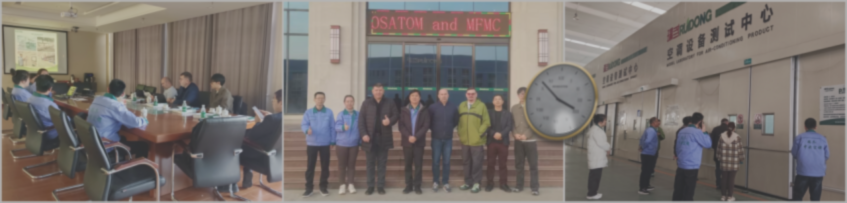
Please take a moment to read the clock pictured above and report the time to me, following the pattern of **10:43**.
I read **3:52**
